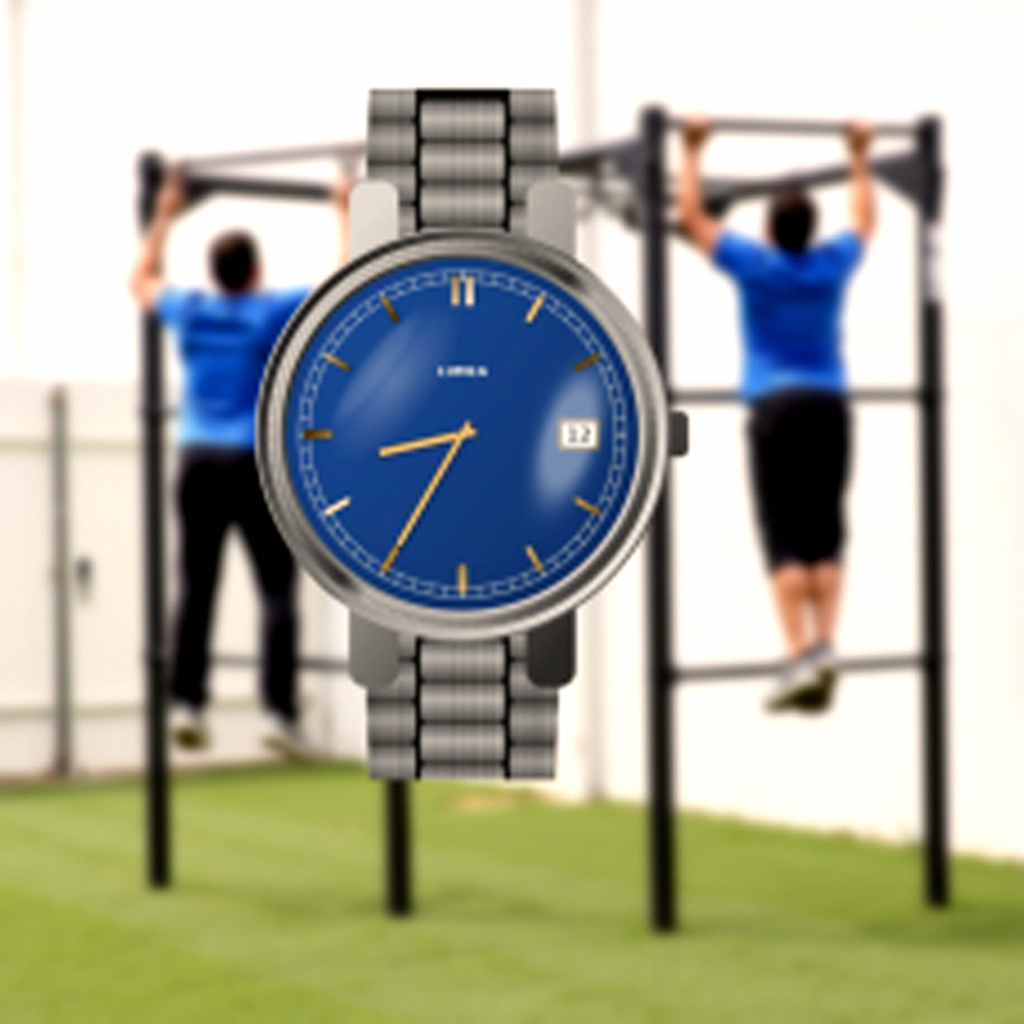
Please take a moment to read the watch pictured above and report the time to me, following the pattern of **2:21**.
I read **8:35**
